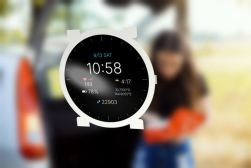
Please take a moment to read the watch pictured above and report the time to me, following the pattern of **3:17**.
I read **10:58**
